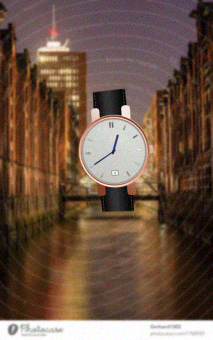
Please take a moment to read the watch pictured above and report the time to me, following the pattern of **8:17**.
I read **12:40**
